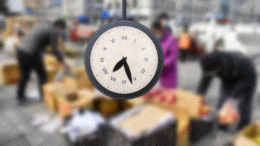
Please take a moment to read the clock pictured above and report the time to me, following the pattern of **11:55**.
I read **7:27**
